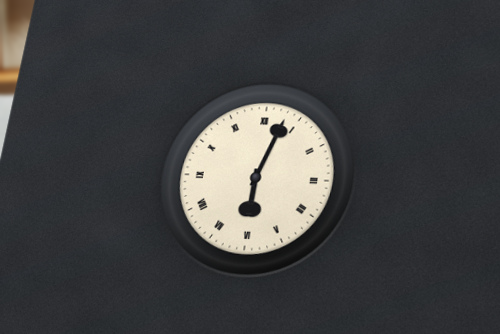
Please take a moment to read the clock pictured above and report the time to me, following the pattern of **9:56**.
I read **6:03**
